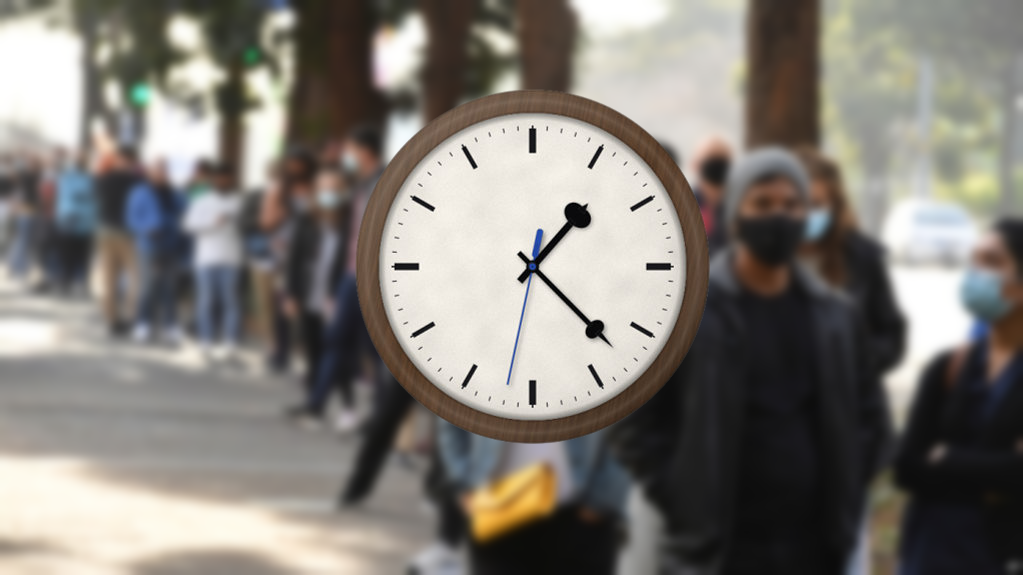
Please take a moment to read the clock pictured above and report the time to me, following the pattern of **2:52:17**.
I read **1:22:32**
